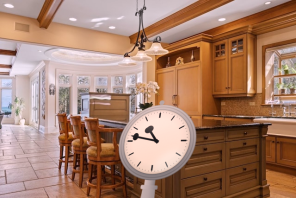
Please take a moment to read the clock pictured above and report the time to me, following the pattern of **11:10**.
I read **10:47**
